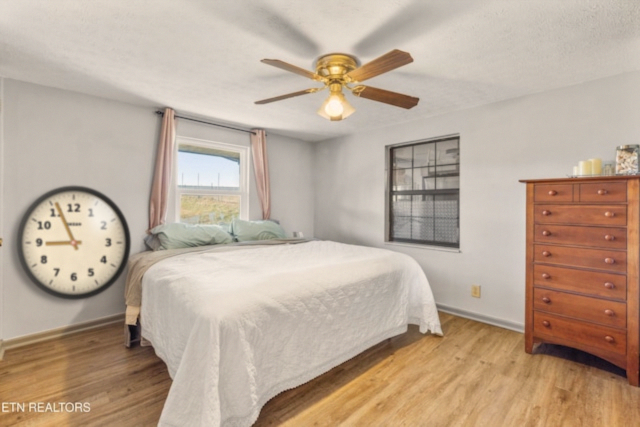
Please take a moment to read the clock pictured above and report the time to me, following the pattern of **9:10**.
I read **8:56**
